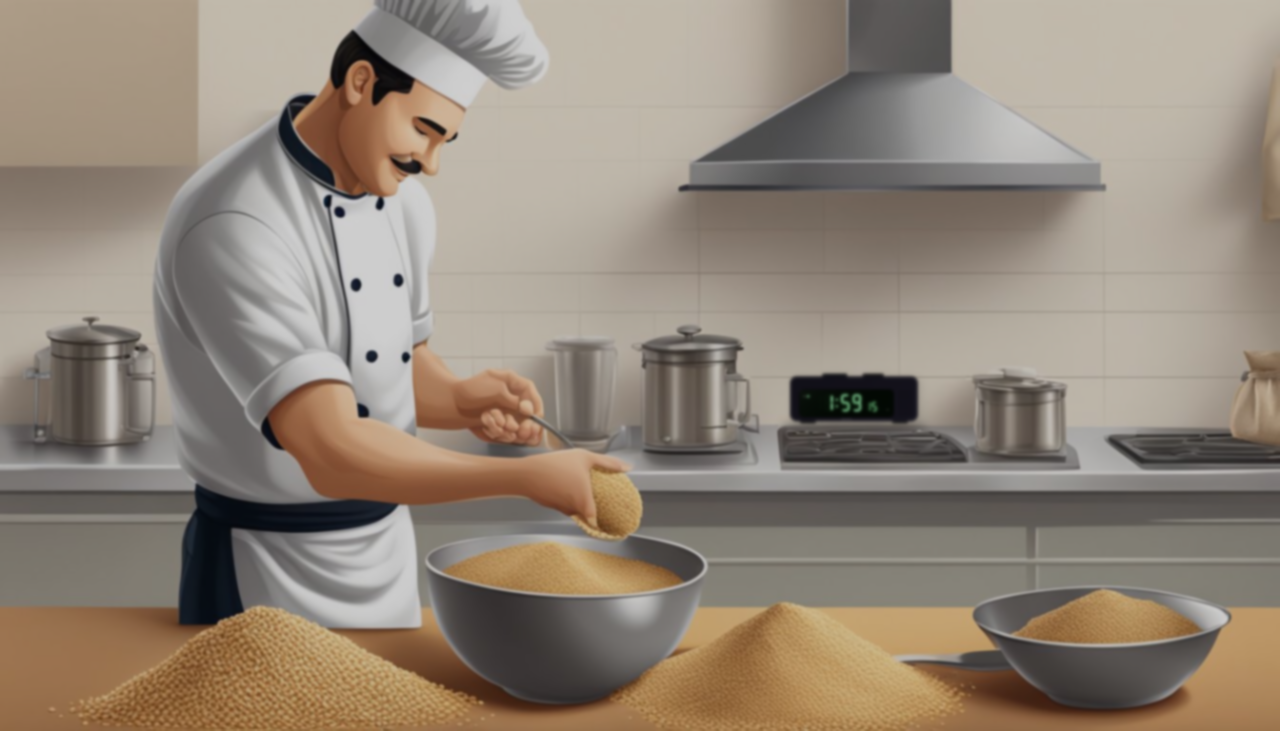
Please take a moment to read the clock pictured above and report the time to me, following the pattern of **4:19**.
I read **1:59**
